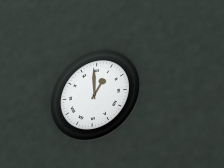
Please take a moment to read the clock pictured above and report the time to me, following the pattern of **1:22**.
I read **12:59**
